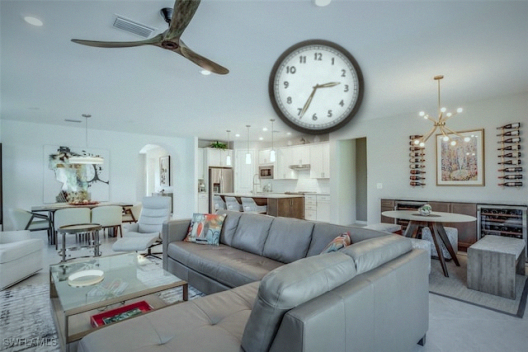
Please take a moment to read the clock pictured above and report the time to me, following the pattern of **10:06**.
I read **2:34**
